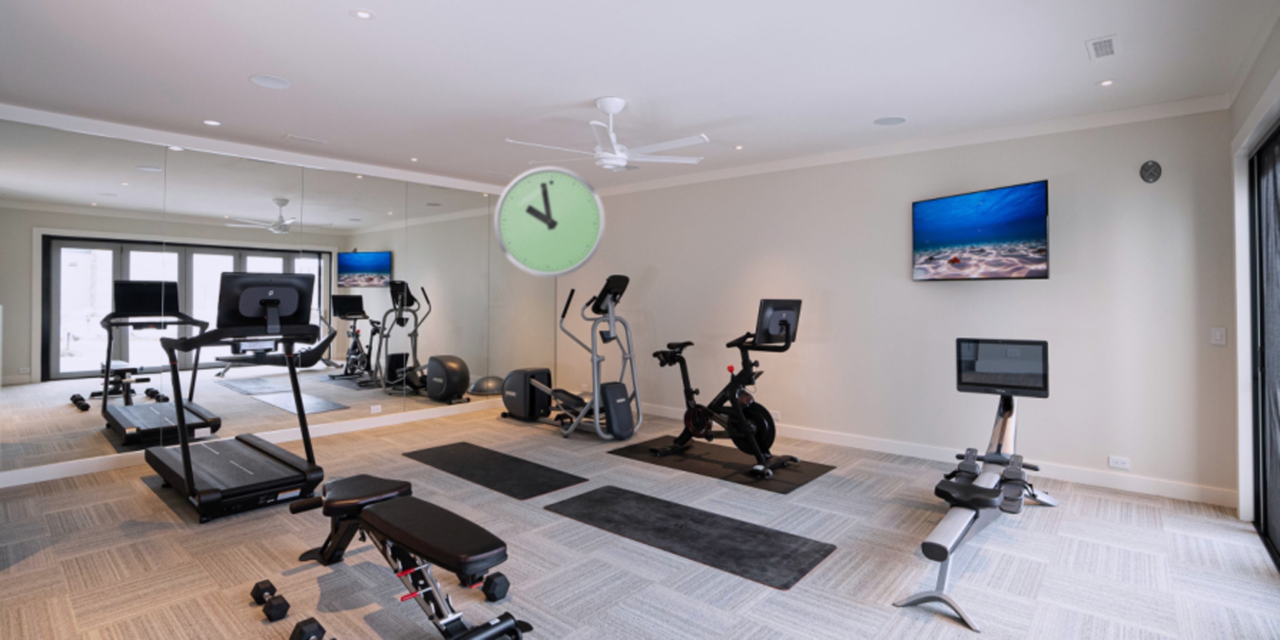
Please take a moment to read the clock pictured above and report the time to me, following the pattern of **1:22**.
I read **9:58**
